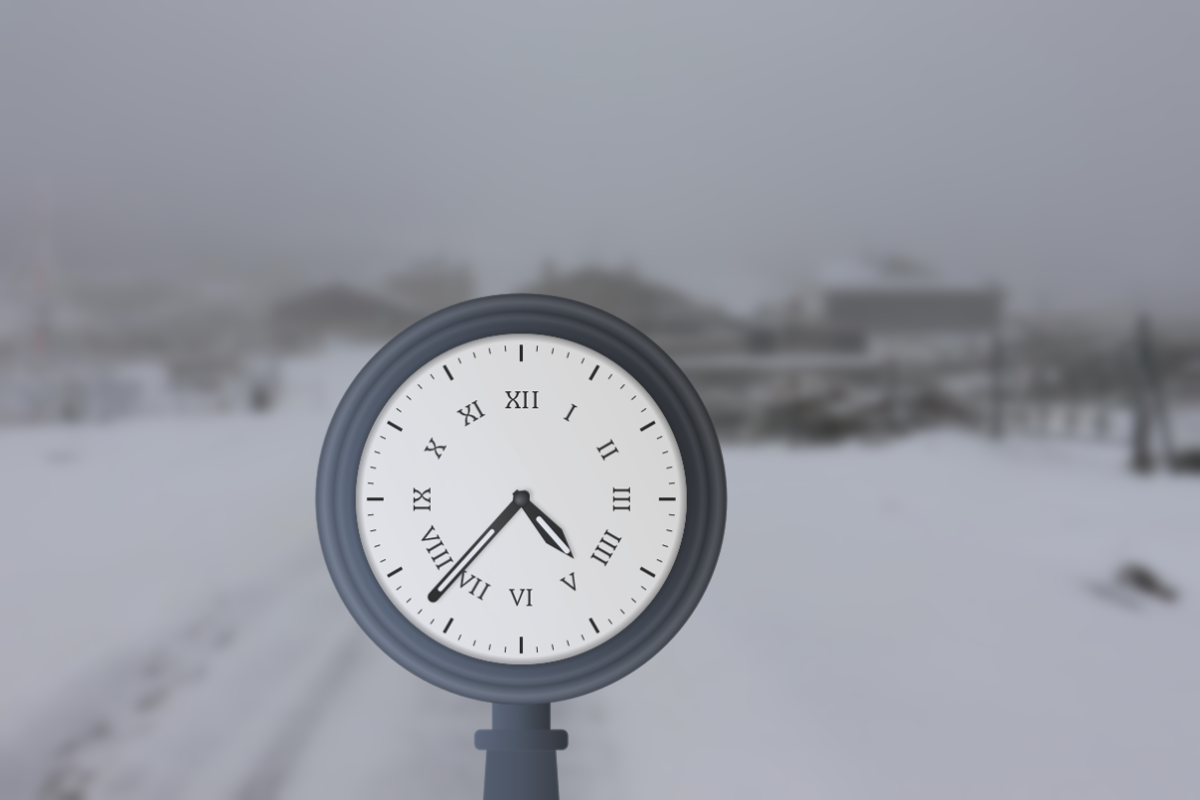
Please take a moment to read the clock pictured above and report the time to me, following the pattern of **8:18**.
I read **4:37**
